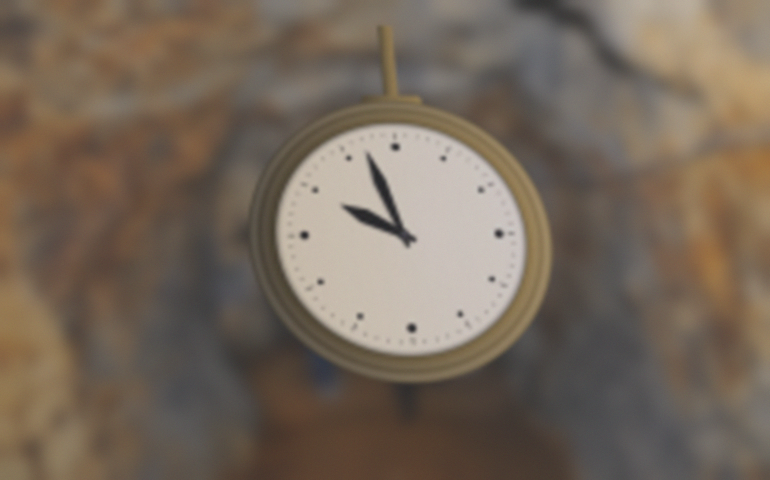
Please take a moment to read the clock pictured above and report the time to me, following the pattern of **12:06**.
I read **9:57**
